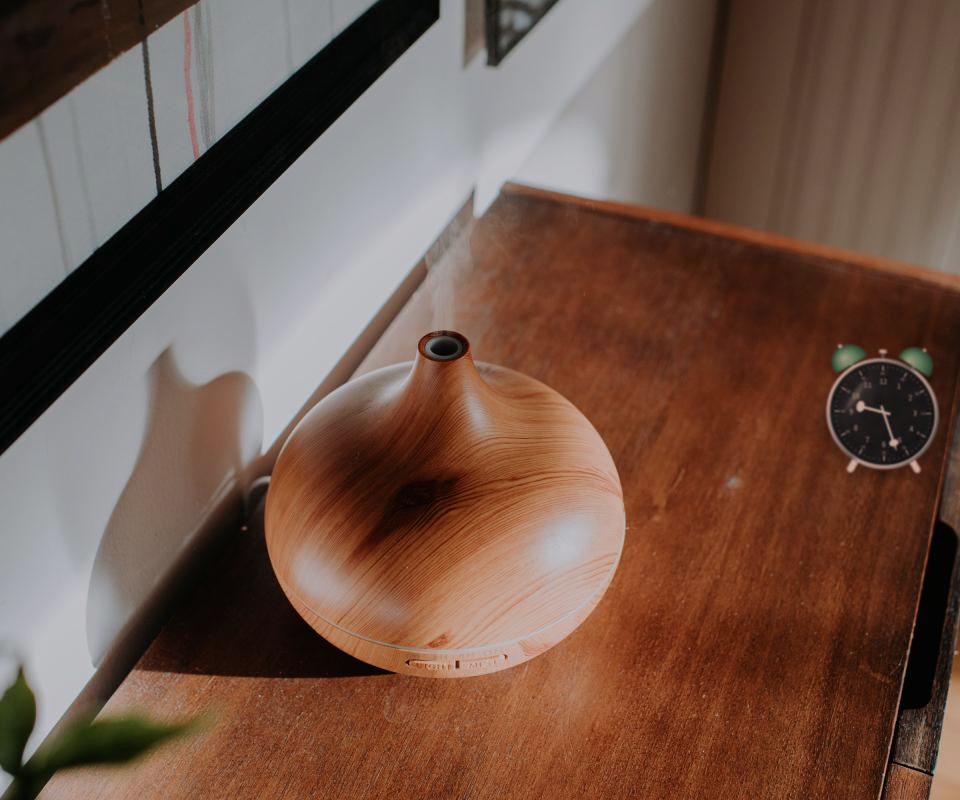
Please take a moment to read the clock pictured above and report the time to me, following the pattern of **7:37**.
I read **9:27**
